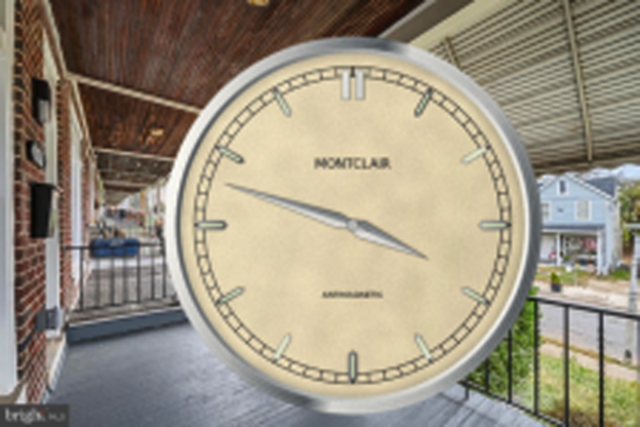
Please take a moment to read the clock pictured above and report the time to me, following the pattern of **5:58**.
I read **3:48**
